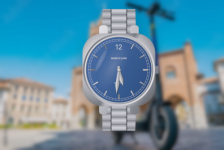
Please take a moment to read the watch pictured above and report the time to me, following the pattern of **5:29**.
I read **5:31**
